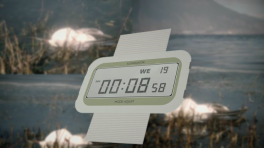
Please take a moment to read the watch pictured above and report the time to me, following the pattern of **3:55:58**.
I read **0:08:58**
